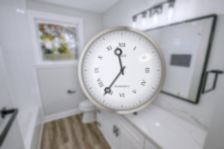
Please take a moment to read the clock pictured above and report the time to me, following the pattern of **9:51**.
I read **11:36**
